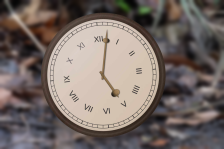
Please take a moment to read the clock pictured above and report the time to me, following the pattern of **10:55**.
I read **5:02**
